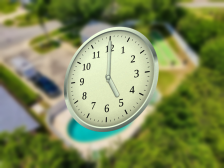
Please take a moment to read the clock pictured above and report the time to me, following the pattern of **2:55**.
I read **5:00**
